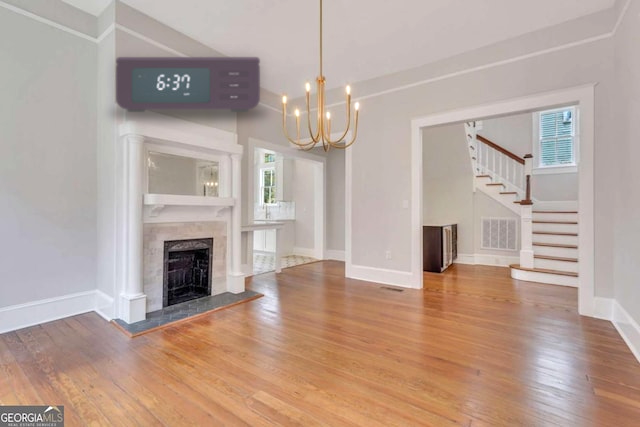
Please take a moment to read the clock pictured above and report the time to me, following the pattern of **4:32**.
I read **6:37**
